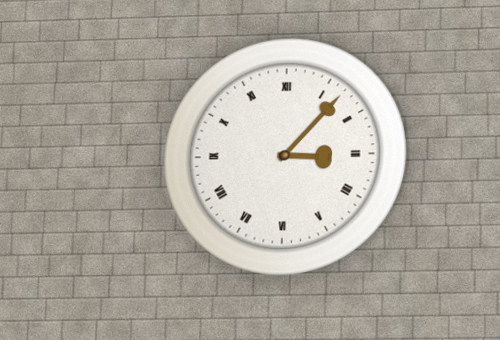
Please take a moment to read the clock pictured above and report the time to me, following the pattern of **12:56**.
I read **3:07**
